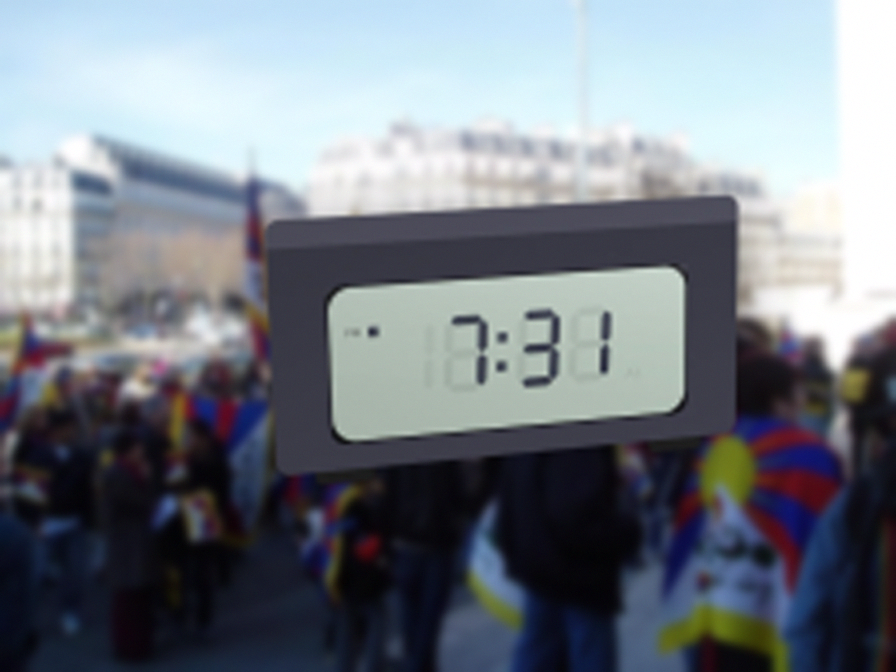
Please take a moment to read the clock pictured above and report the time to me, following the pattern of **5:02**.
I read **7:31**
